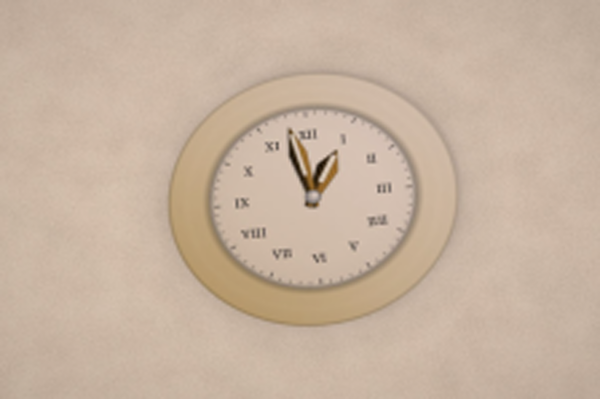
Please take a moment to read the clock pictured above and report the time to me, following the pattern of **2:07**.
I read **12:58**
